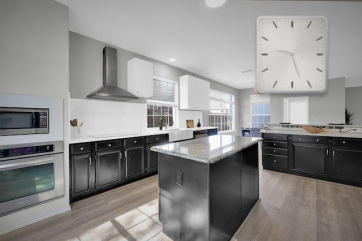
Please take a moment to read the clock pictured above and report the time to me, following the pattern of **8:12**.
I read **9:27**
